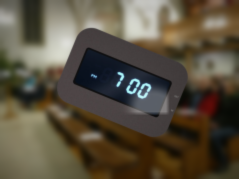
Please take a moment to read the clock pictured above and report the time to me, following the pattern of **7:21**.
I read **7:00**
